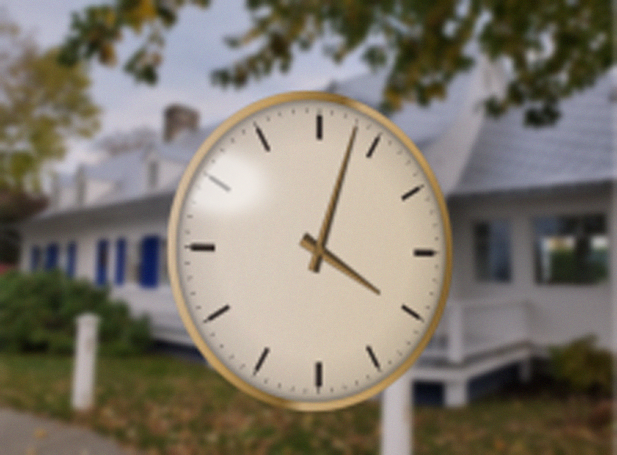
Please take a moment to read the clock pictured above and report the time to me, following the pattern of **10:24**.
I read **4:03**
